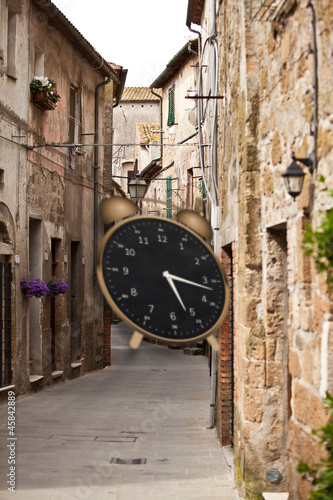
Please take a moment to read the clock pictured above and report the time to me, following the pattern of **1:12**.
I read **5:17**
